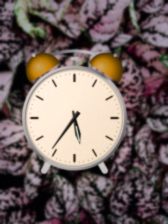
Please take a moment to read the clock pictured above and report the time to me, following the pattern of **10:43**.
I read **5:36**
